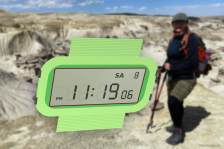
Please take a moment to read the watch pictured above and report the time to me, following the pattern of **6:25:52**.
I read **11:19:06**
